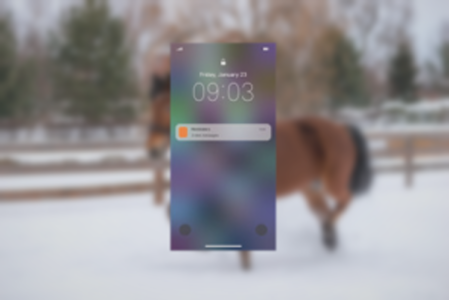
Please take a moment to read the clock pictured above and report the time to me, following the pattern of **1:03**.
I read **9:03**
